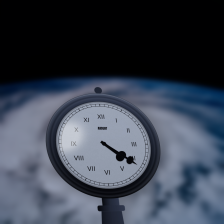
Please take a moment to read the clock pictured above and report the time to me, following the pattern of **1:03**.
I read **4:21**
